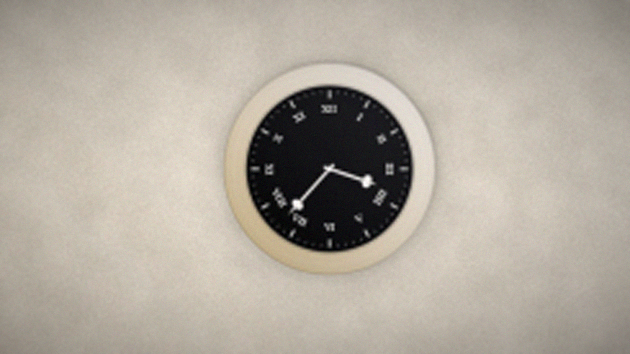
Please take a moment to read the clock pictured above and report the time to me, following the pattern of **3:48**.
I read **3:37**
